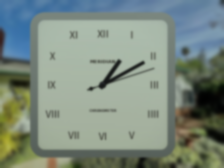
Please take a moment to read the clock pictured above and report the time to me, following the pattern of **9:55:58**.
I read **1:10:12**
